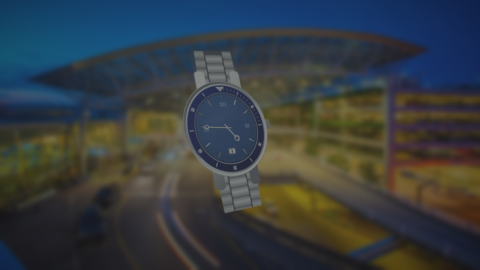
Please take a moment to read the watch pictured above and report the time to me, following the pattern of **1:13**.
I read **4:46**
